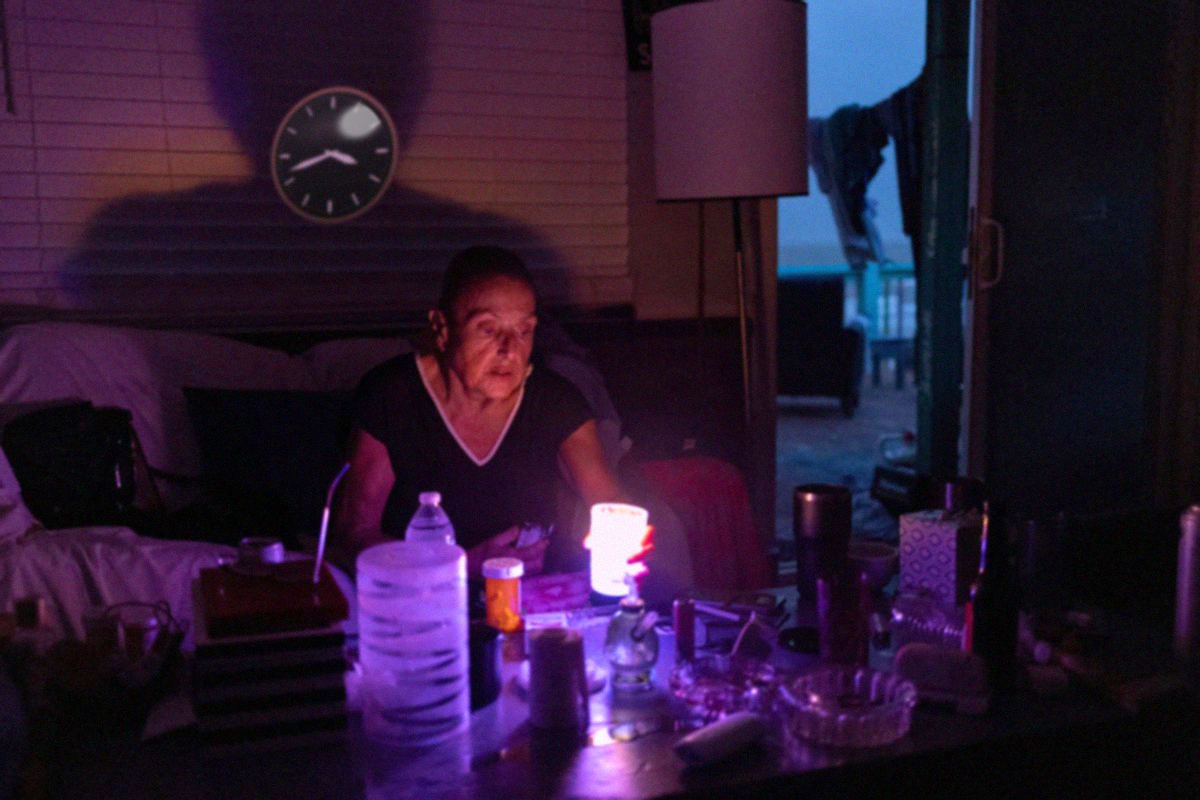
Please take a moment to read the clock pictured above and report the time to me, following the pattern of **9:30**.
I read **3:42**
